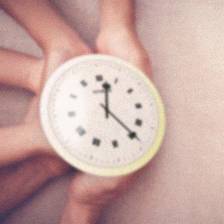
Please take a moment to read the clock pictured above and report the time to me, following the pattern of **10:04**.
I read **12:24**
